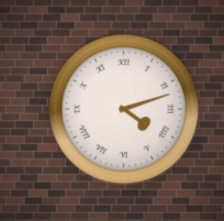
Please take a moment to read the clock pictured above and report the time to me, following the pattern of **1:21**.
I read **4:12**
